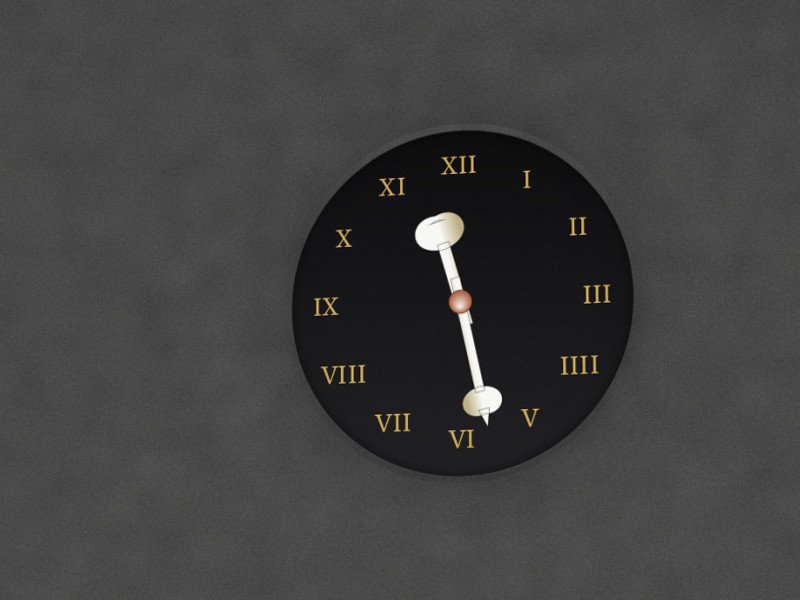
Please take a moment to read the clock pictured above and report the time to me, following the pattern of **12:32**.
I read **11:28**
